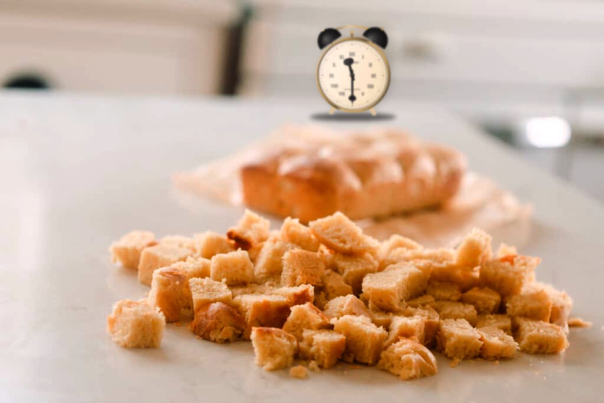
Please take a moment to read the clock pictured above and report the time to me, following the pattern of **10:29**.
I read **11:30**
